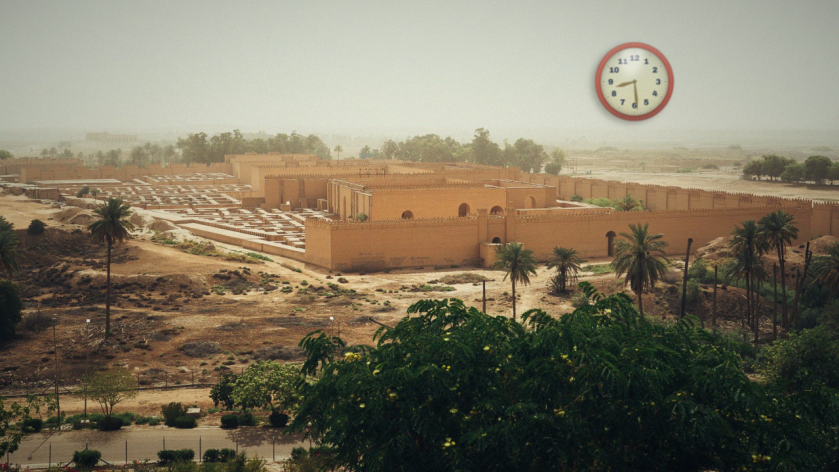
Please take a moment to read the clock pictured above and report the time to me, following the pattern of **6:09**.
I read **8:29**
